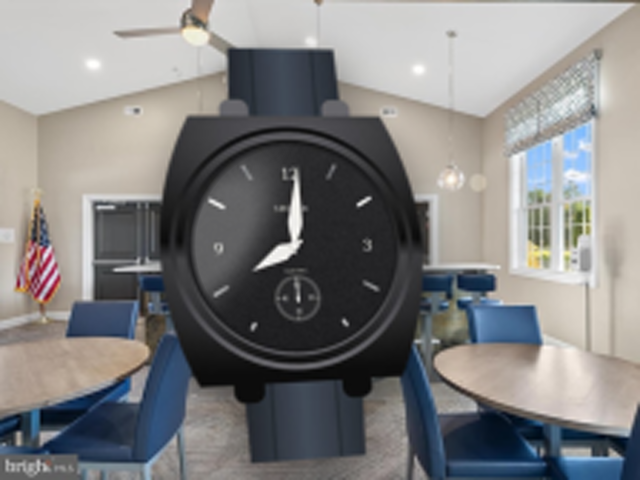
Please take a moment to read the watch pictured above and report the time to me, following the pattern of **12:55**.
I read **8:01**
